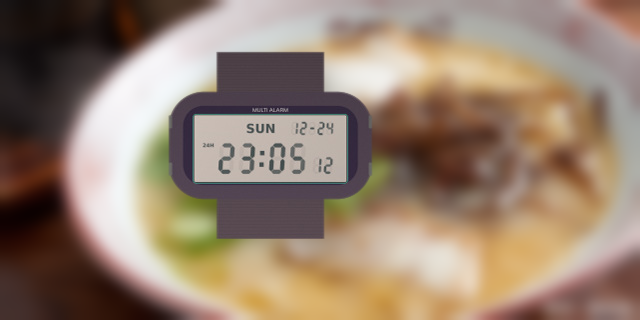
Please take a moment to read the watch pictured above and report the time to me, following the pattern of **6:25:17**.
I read **23:05:12**
